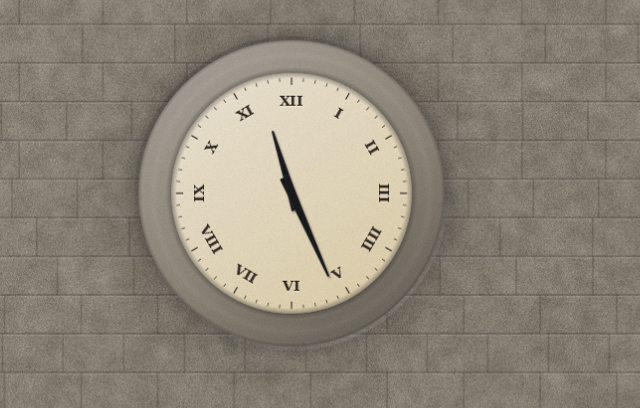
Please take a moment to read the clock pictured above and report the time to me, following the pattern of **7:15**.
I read **11:26**
